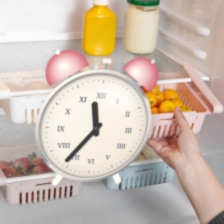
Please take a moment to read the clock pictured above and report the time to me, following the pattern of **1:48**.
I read **11:36**
